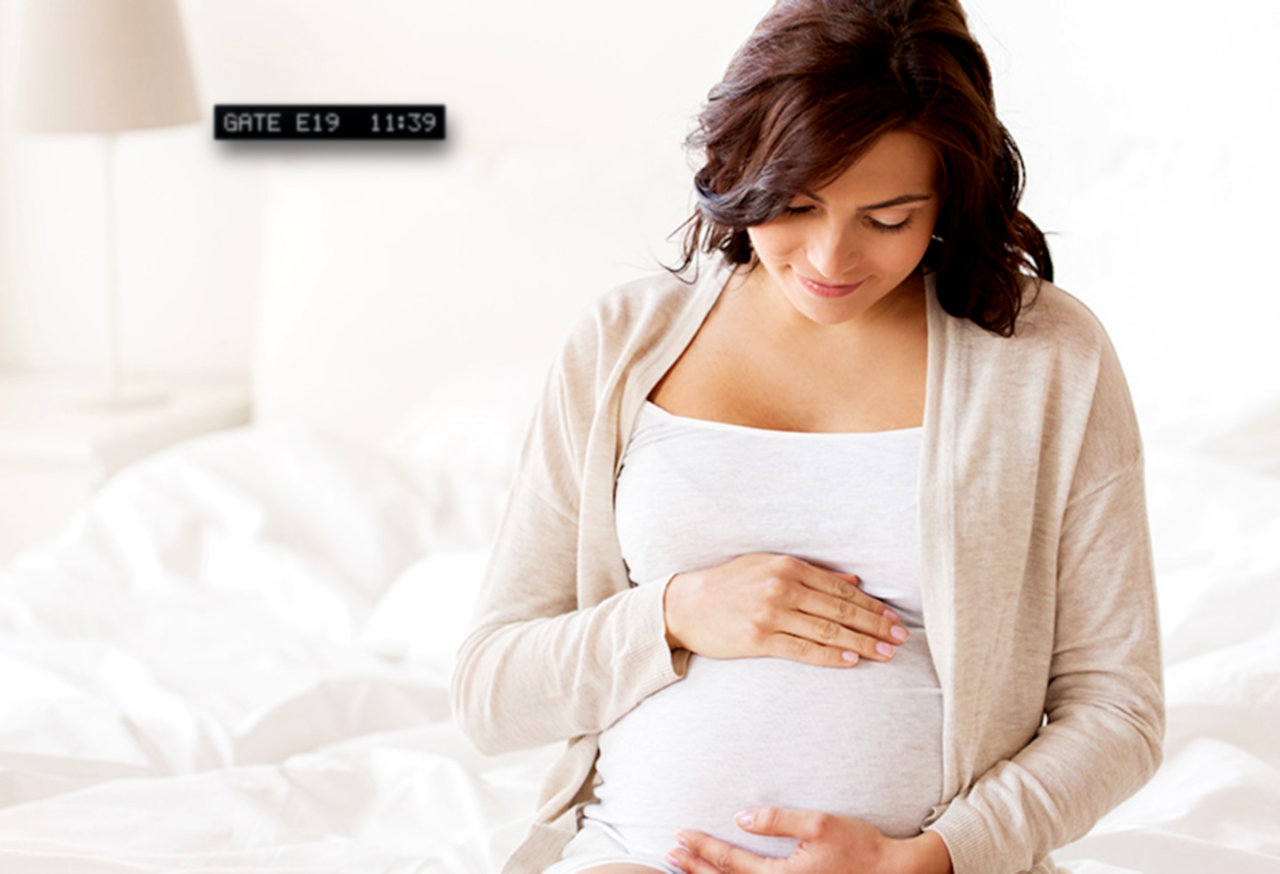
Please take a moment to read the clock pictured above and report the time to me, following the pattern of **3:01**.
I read **11:39**
